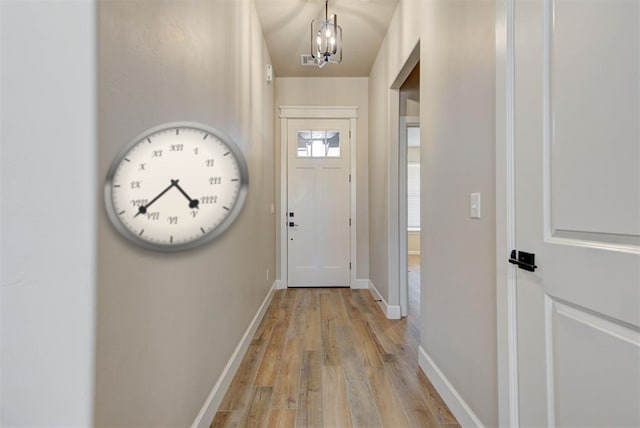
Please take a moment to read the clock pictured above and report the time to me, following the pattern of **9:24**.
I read **4:38**
